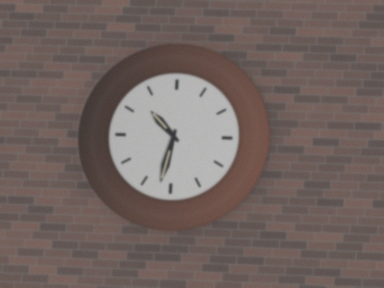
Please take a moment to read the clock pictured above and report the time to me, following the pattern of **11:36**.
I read **10:32**
